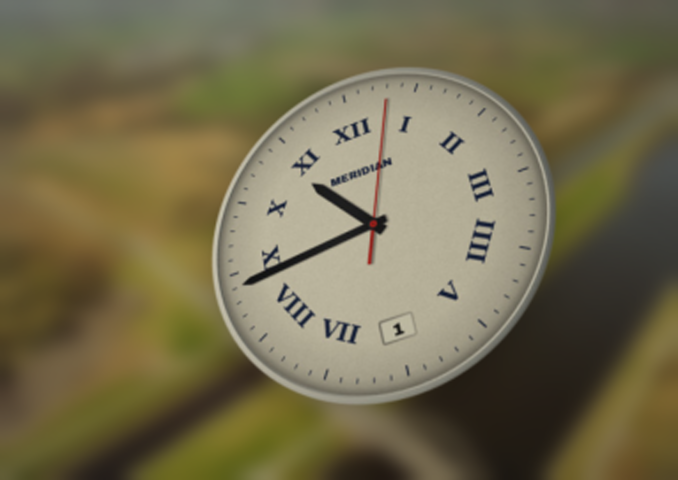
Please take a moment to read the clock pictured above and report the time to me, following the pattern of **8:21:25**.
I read **10:44:03**
